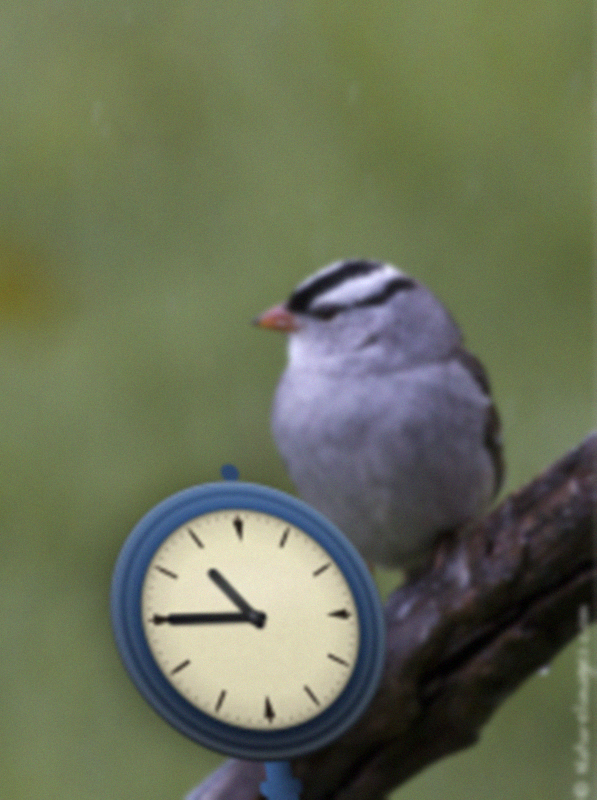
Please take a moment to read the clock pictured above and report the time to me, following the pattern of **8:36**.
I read **10:45**
